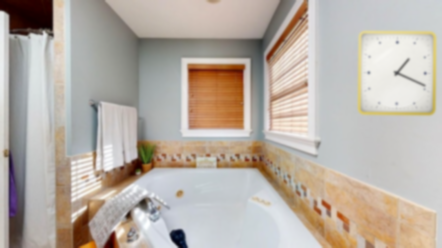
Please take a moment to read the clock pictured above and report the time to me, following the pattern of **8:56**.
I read **1:19**
